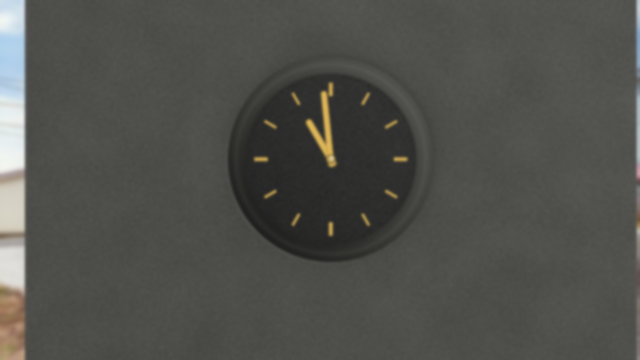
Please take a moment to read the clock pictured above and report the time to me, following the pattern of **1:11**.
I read **10:59**
